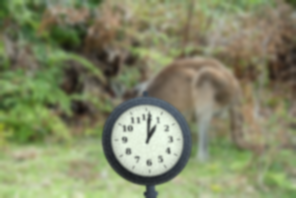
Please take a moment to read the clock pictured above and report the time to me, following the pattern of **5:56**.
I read **1:01**
